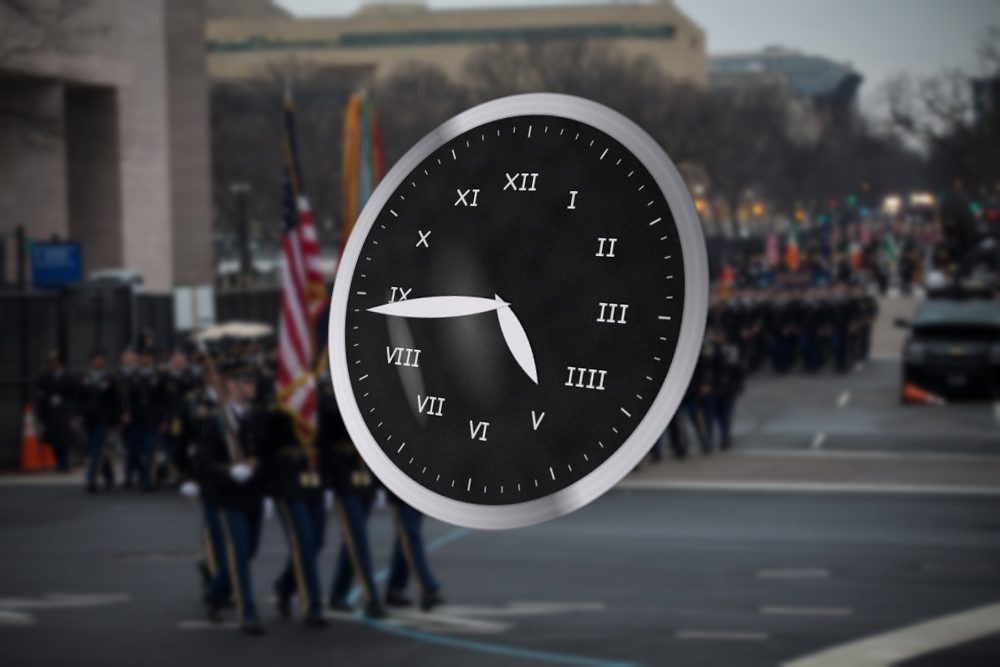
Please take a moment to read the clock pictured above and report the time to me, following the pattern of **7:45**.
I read **4:44**
